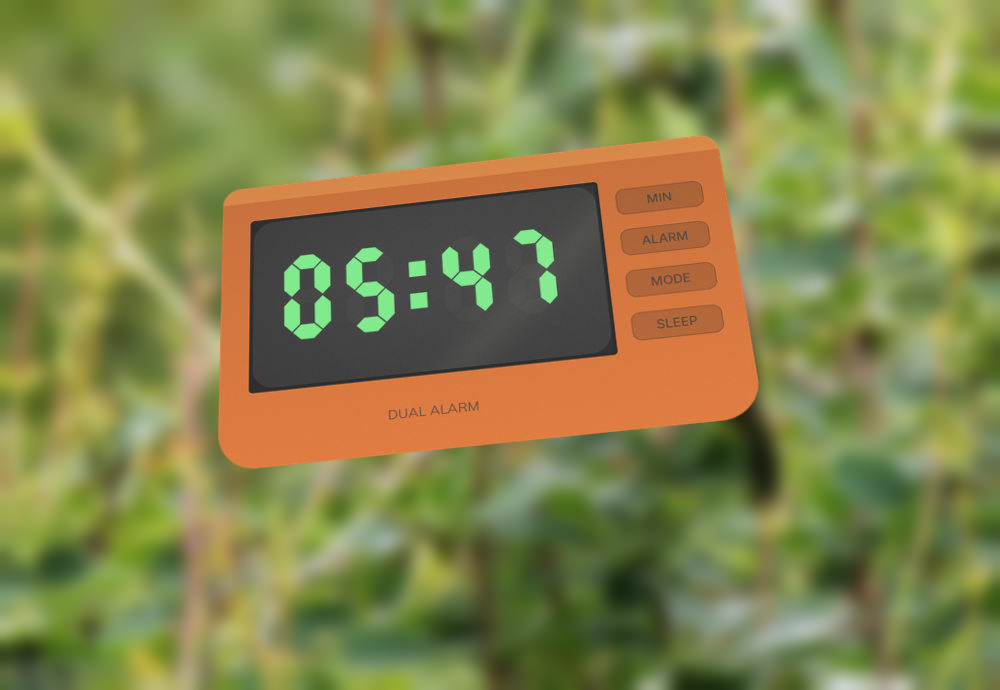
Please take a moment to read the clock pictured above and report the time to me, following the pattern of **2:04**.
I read **5:47**
